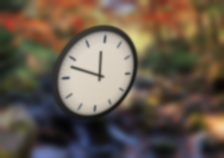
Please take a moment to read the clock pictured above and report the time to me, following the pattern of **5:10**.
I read **11:48**
